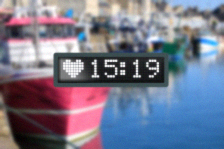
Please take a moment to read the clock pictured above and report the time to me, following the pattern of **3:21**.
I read **15:19**
